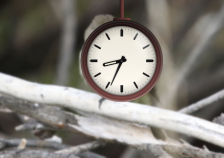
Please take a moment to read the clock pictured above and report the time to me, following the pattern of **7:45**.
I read **8:34**
